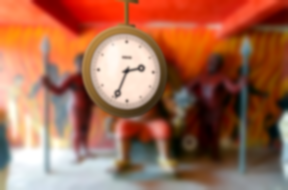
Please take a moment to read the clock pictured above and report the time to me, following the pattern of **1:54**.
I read **2:34**
